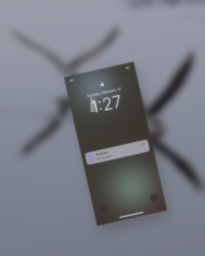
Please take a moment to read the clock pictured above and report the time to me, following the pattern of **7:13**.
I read **1:27**
